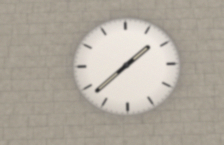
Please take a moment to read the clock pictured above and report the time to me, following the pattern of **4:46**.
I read **1:38**
